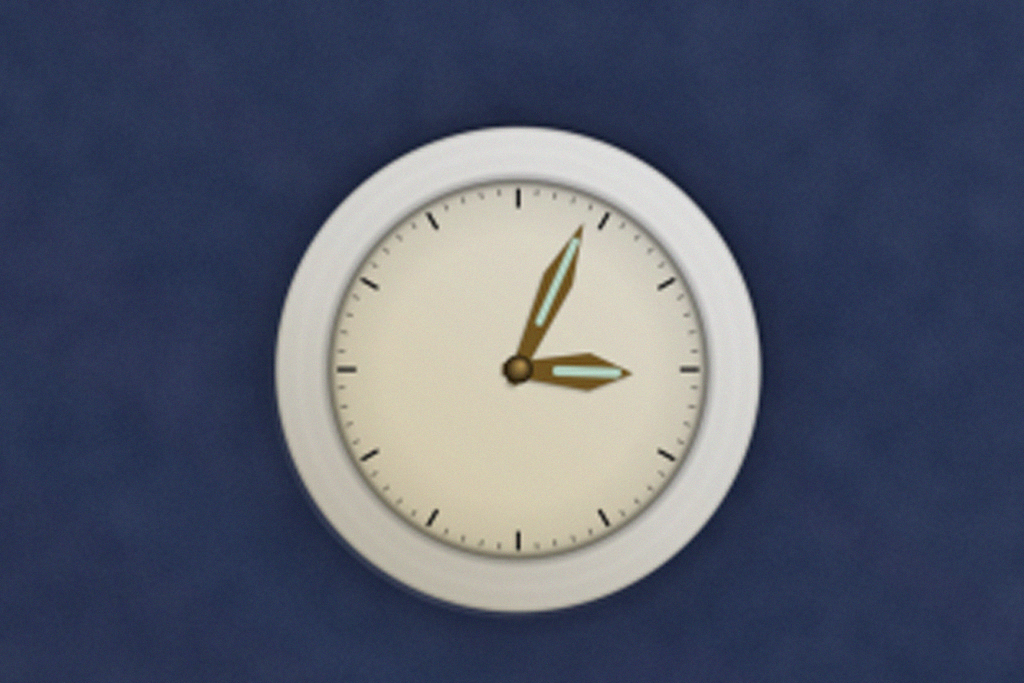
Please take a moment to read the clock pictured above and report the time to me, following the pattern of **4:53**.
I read **3:04**
